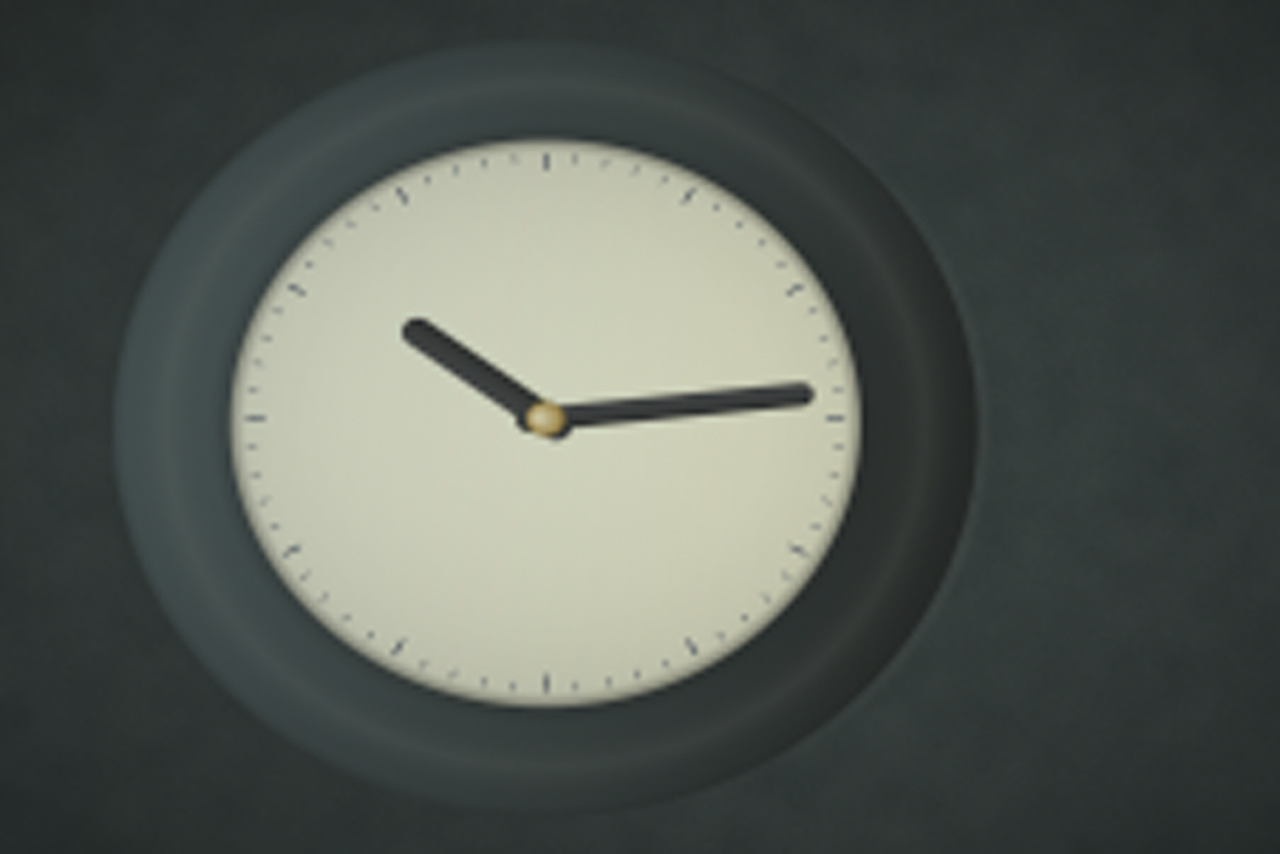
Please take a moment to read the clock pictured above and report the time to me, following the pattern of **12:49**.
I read **10:14**
